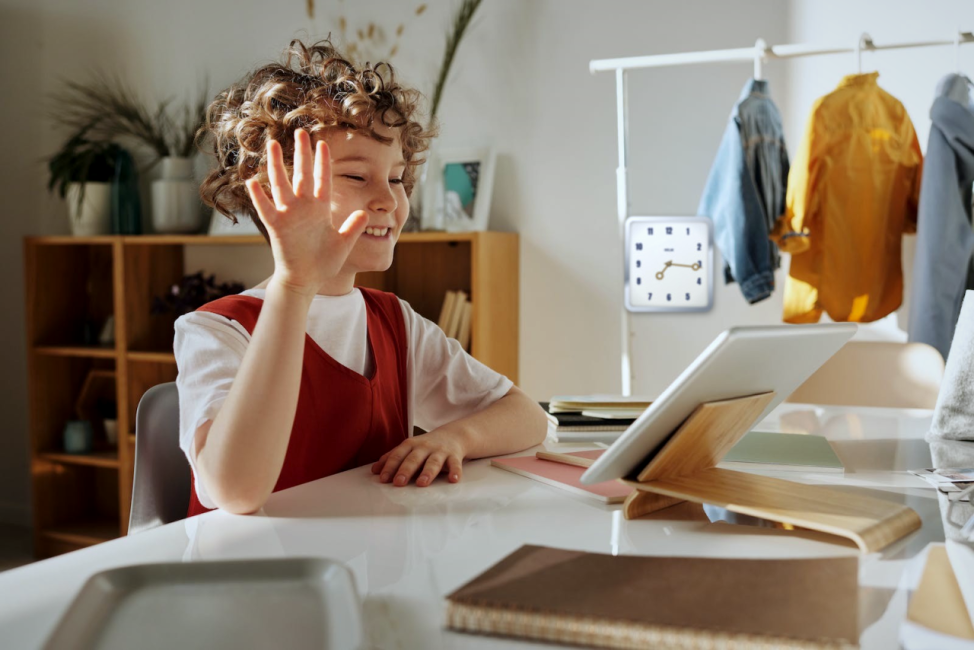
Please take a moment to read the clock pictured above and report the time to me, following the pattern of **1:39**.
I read **7:16**
